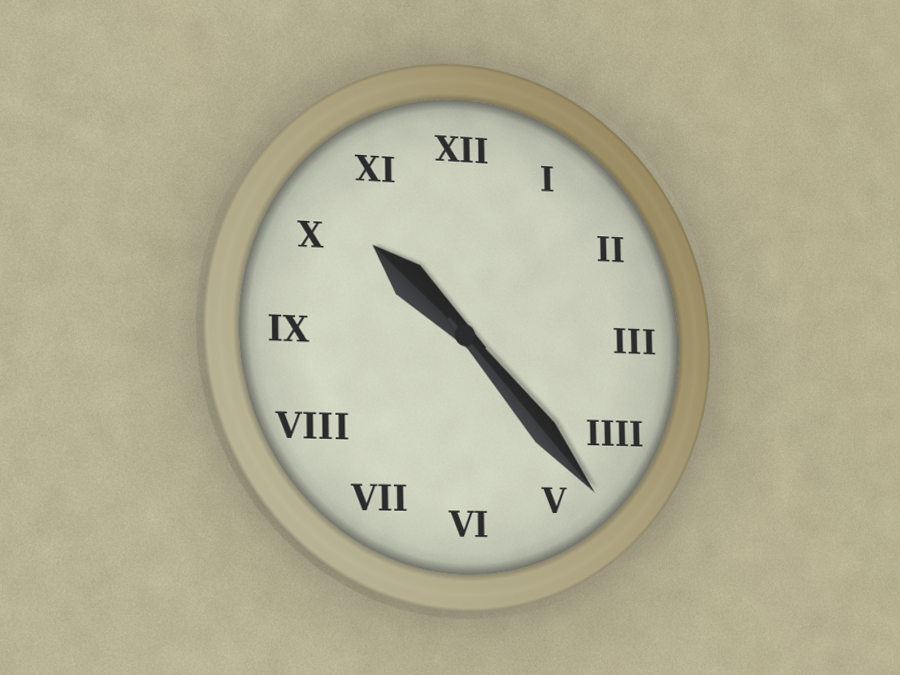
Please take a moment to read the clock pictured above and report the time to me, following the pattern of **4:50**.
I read **10:23**
